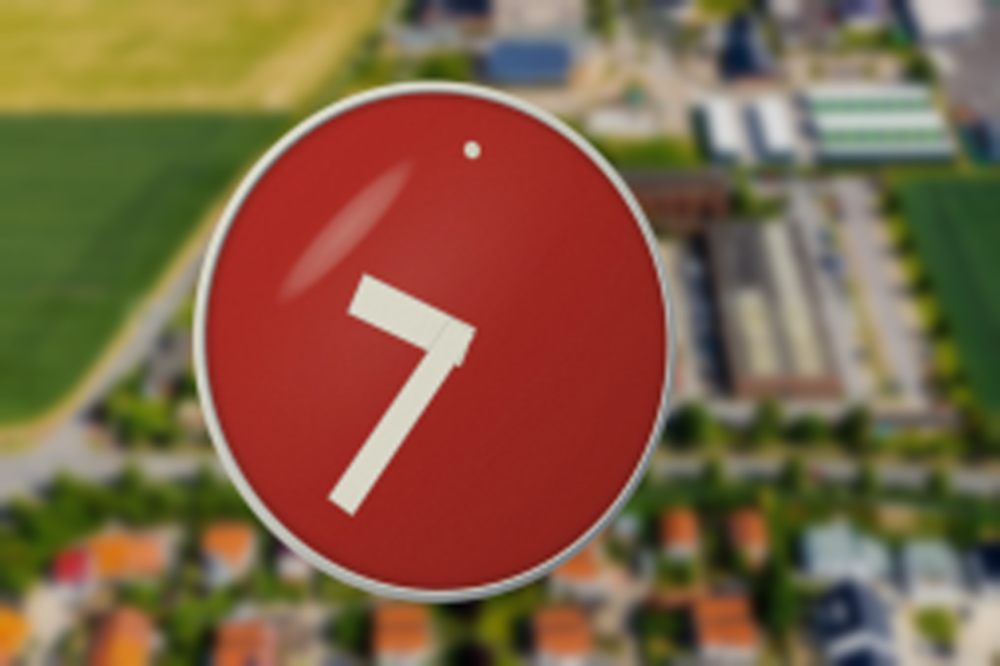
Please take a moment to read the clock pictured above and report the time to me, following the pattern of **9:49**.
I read **9:35**
